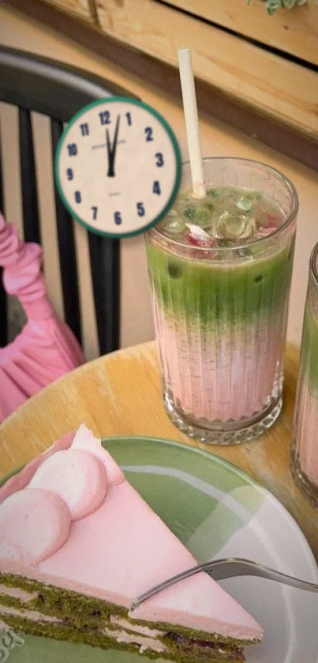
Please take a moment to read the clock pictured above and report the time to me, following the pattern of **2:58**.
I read **12:03**
